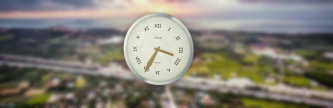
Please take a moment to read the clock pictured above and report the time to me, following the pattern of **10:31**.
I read **3:35**
